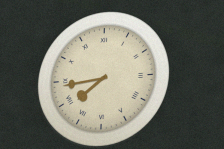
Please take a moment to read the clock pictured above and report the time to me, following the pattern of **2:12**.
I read **7:44**
